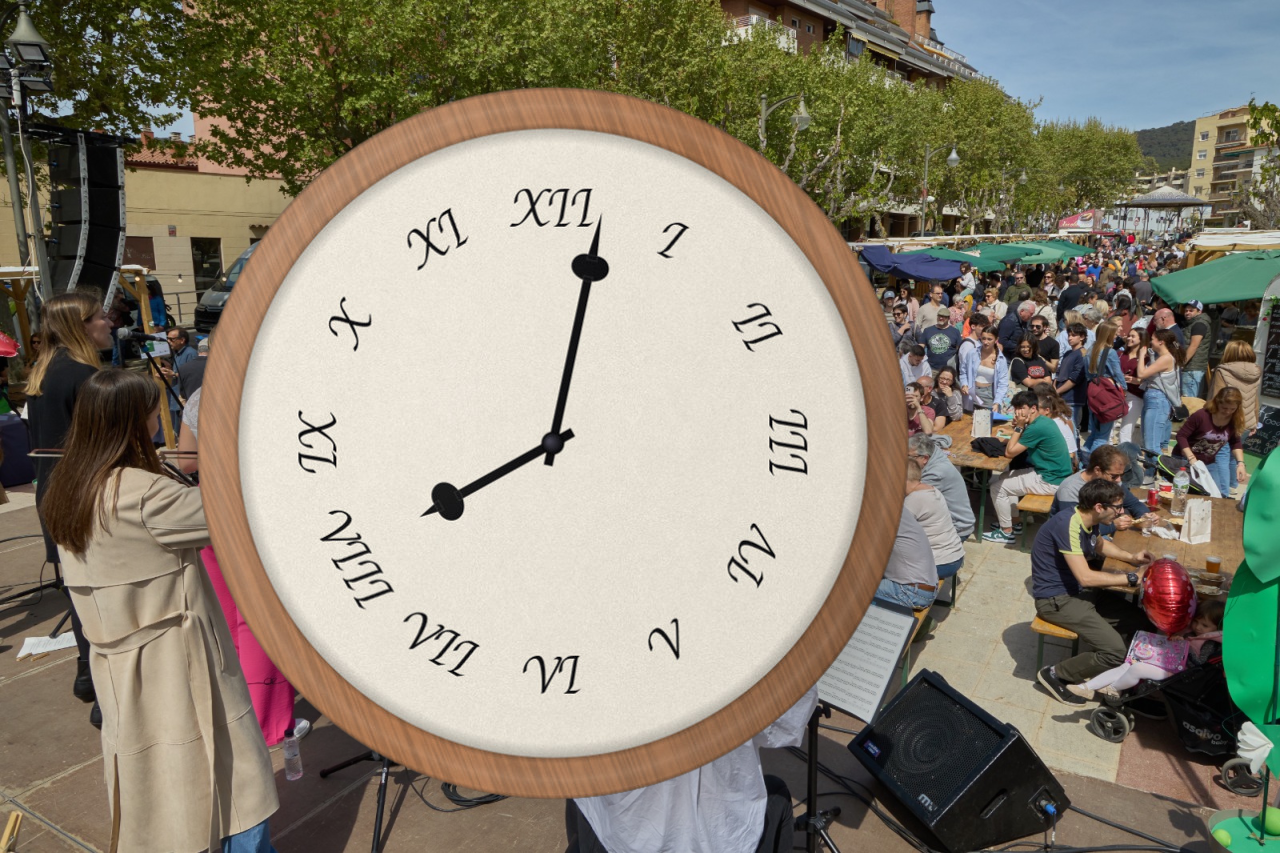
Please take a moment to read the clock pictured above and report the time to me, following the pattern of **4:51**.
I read **8:02**
